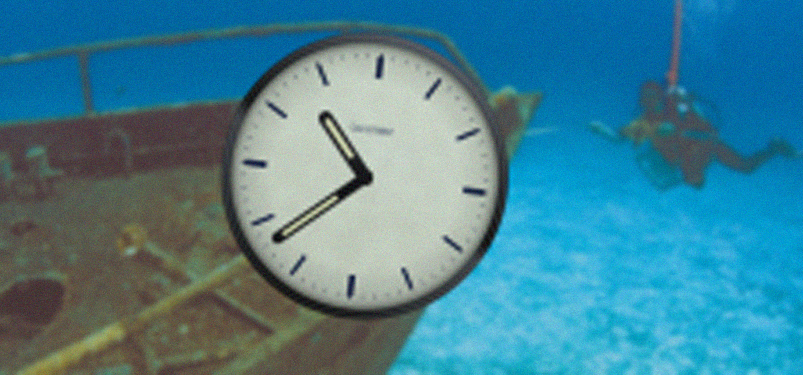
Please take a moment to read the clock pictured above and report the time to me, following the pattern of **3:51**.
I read **10:38**
